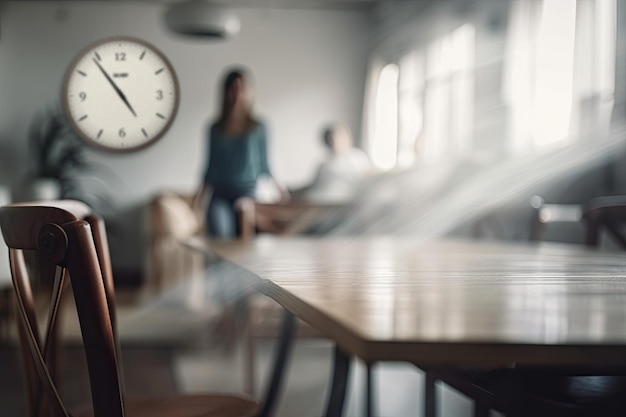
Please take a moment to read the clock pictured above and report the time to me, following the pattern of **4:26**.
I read **4:54**
